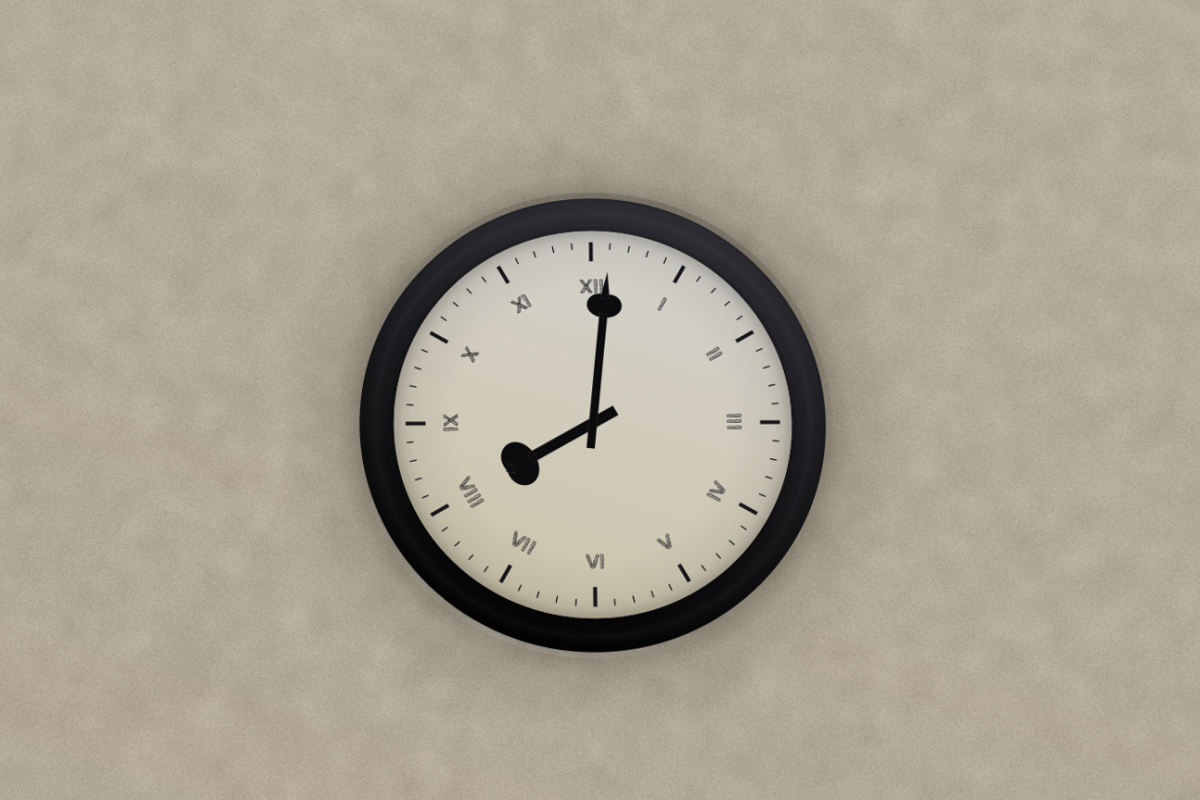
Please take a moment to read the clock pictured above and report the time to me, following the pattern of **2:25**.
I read **8:01**
